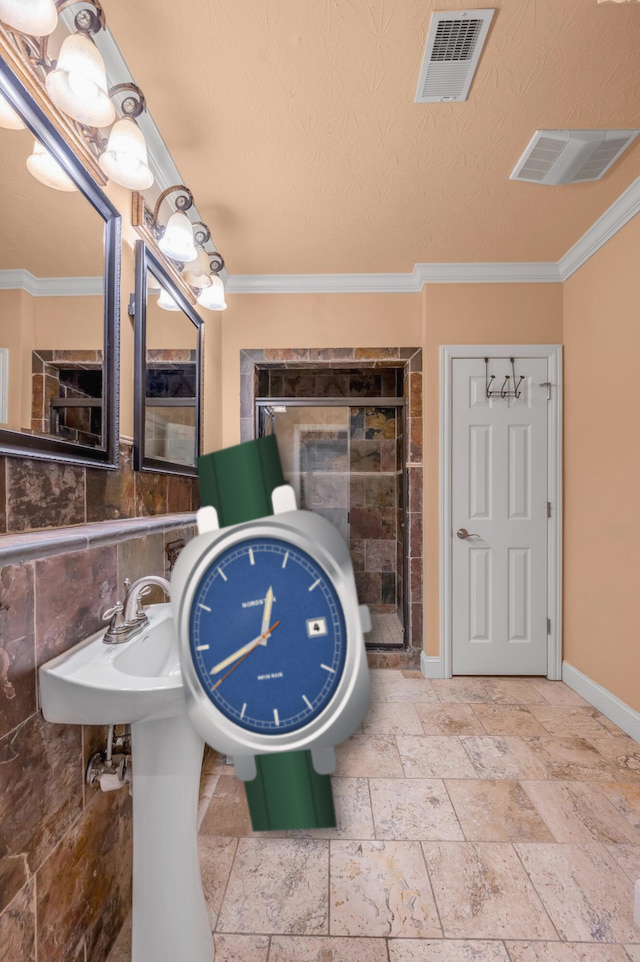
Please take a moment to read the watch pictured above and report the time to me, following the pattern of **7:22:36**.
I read **12:41:40**
